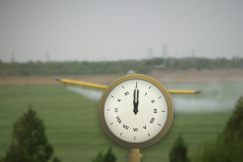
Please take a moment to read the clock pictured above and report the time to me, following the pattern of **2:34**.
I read **12:00**
